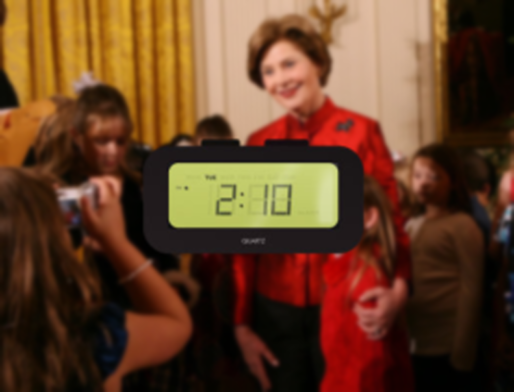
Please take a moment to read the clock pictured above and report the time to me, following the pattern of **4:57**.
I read **2:10**
